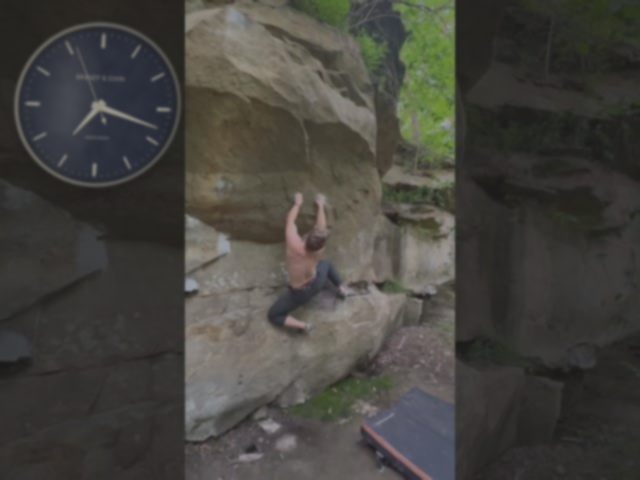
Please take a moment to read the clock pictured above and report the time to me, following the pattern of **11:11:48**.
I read **7:17:56**
